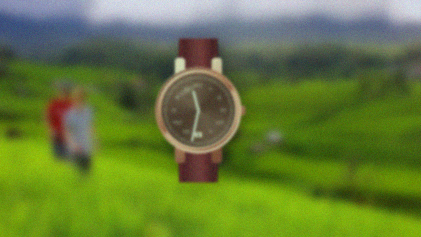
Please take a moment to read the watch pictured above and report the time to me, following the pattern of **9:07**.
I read **11:32**
